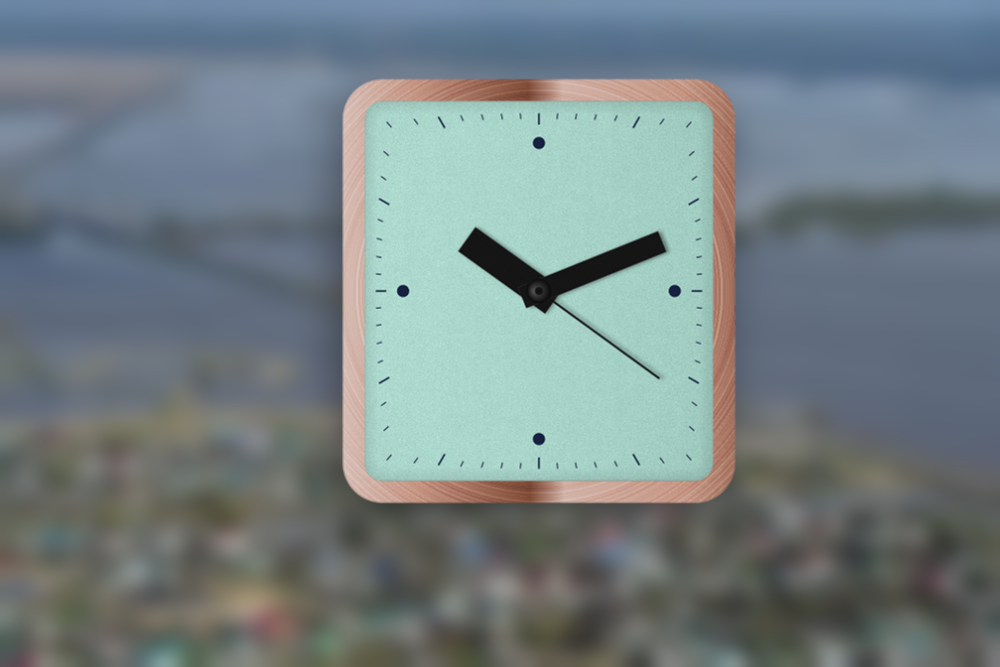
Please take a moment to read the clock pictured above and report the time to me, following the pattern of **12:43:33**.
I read **10:11:21**
